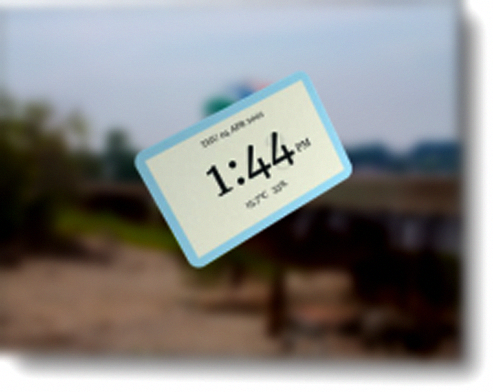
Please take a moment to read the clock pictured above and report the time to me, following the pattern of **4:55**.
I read **1:44**
